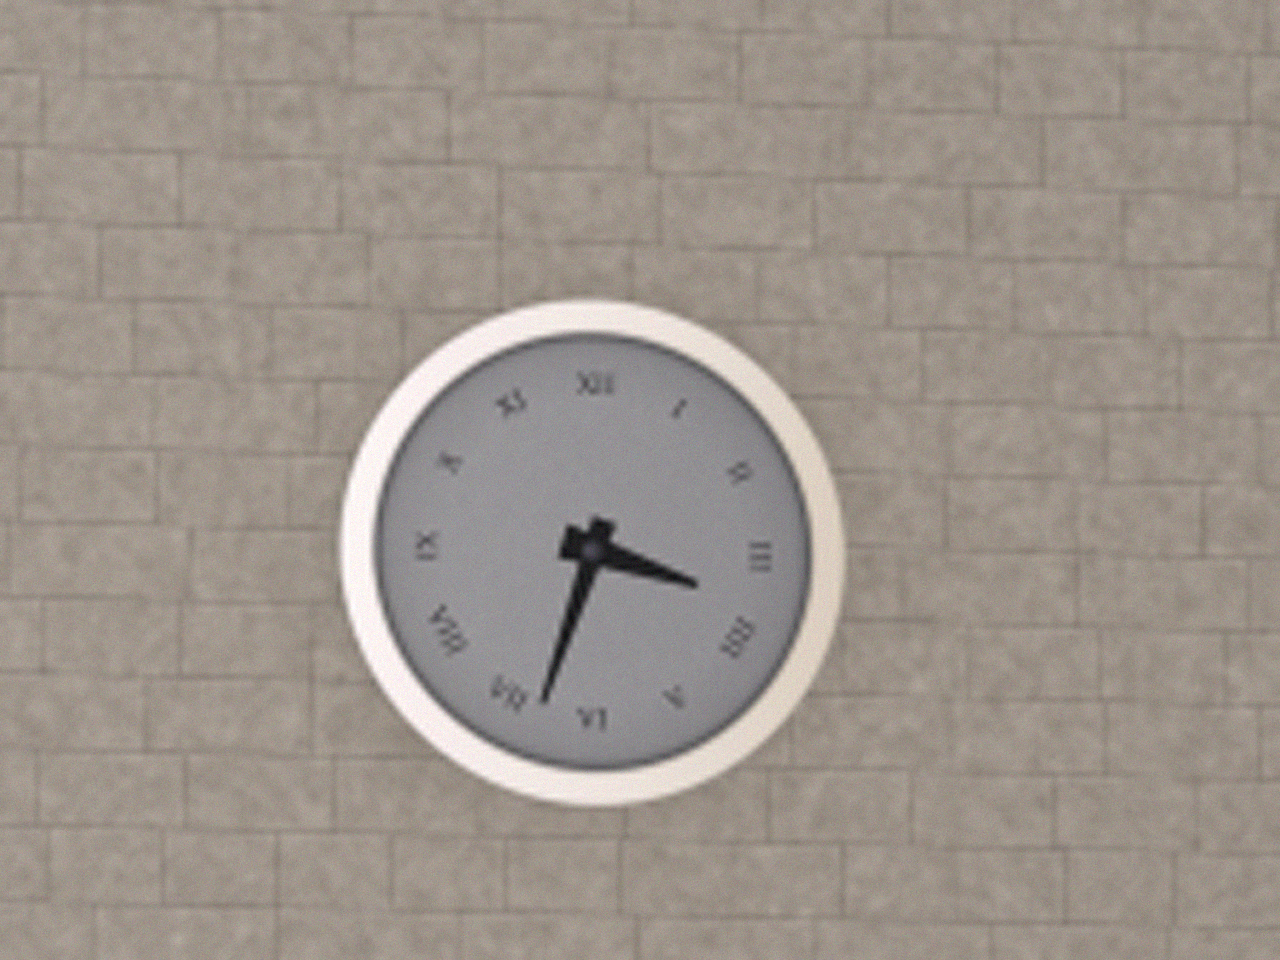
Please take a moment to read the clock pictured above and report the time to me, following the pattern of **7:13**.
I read **3:33**
